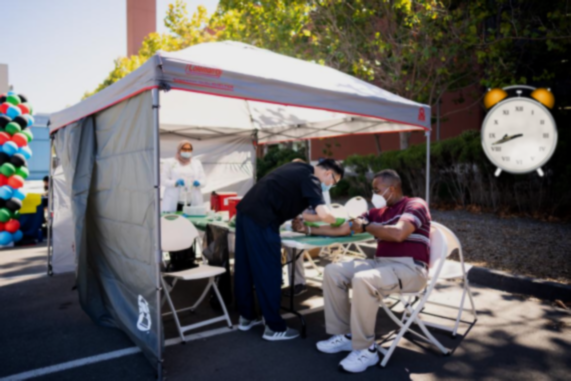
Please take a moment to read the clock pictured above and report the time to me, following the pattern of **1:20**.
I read **8:42**
